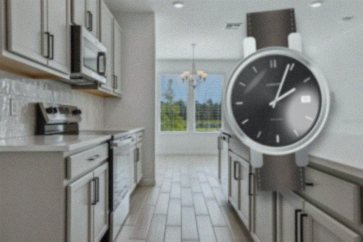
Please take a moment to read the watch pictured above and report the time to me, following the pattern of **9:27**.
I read **2:04**
